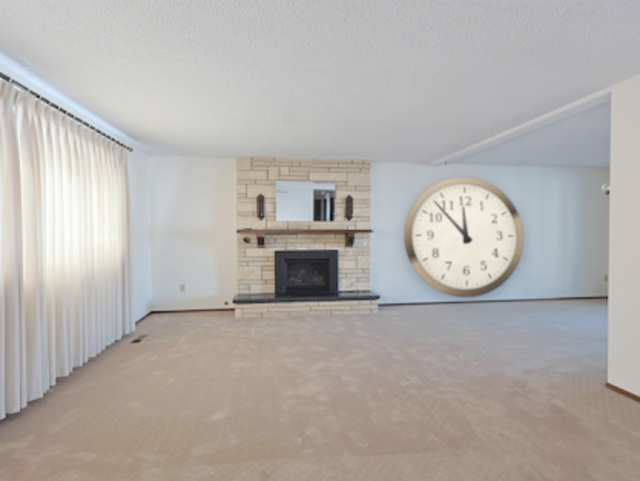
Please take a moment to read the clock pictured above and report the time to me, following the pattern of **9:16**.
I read **11:53**
